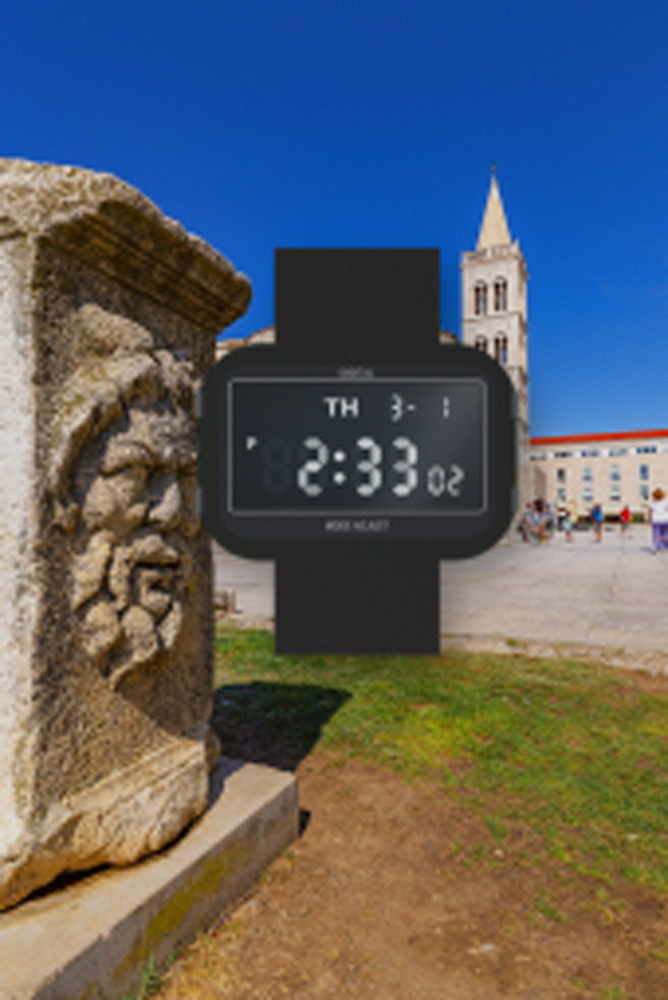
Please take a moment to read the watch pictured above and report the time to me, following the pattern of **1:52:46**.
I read **2:33:02**
